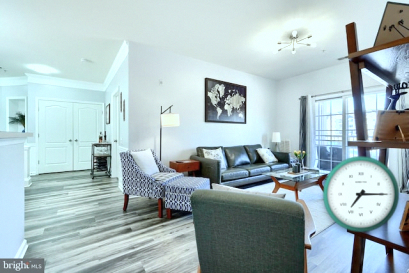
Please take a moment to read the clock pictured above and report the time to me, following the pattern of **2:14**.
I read **7:15**
